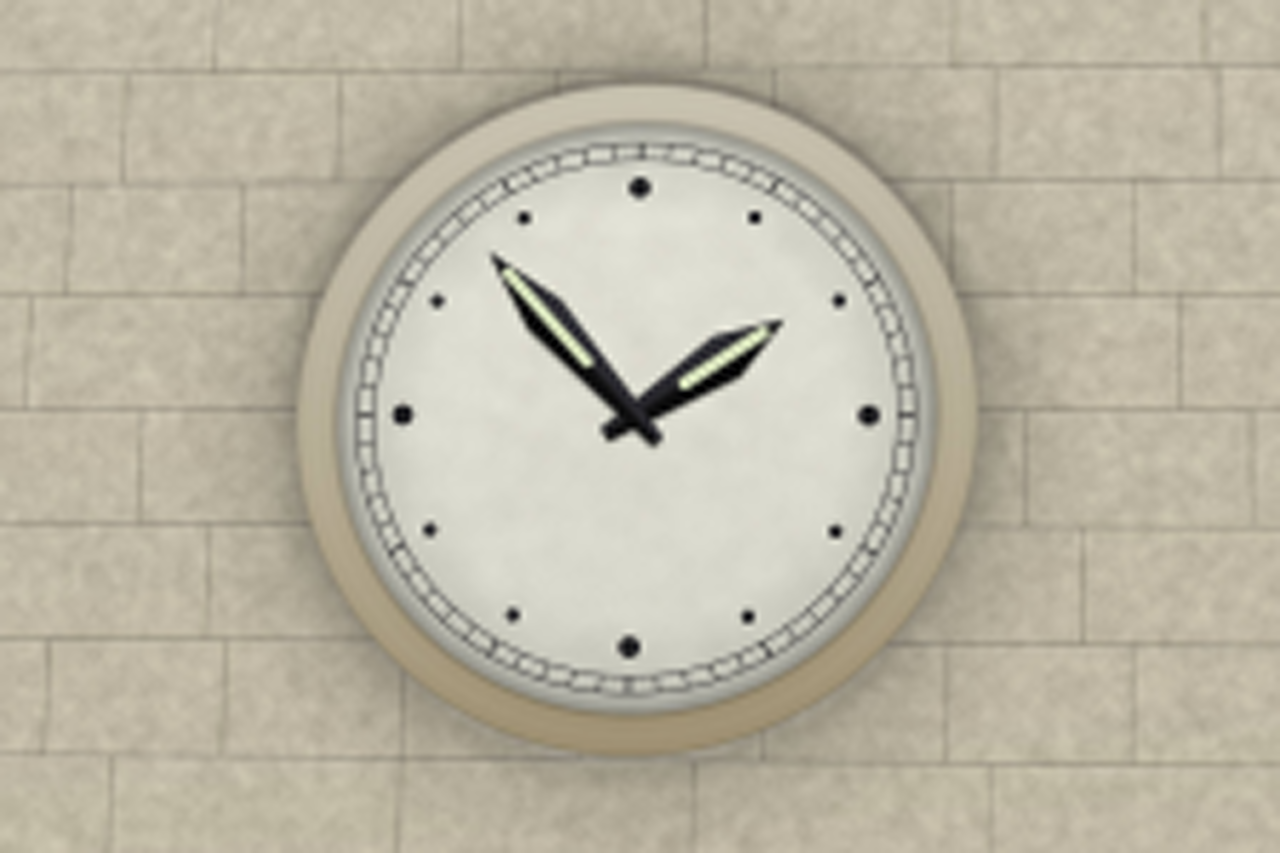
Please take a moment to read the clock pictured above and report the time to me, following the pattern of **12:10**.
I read **1:53**
